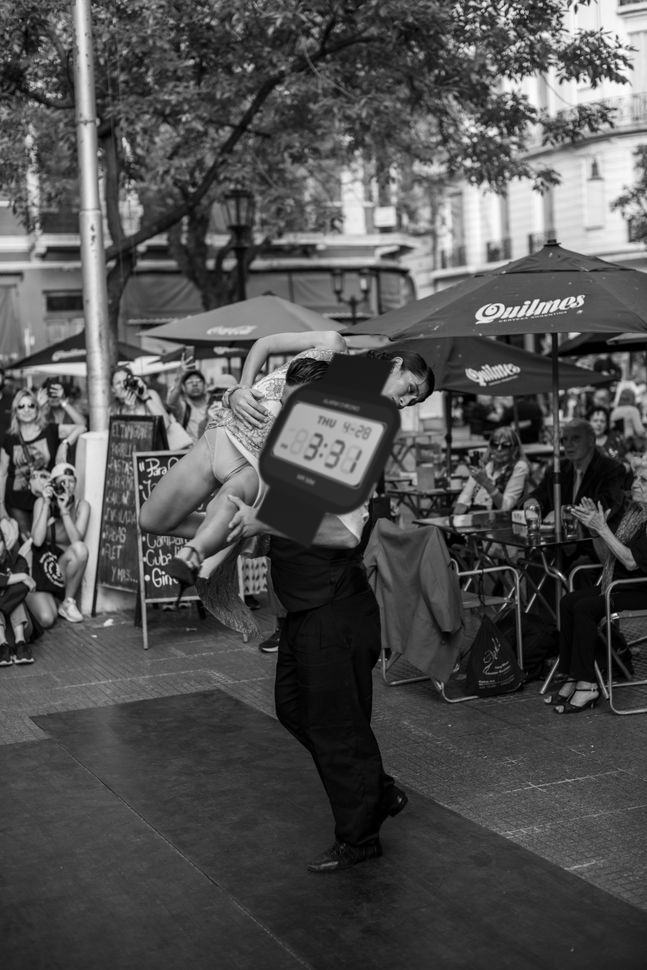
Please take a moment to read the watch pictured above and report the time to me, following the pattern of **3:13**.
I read **3:31**
